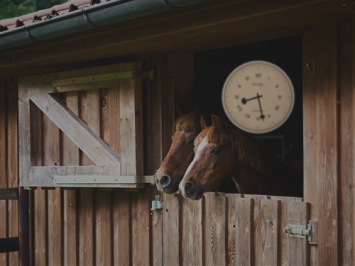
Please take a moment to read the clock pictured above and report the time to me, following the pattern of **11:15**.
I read **8:28**
